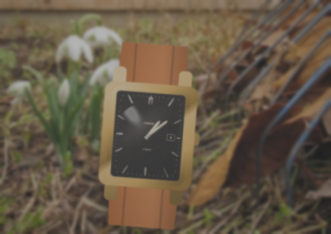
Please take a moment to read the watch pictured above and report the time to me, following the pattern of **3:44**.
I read **1:08**
